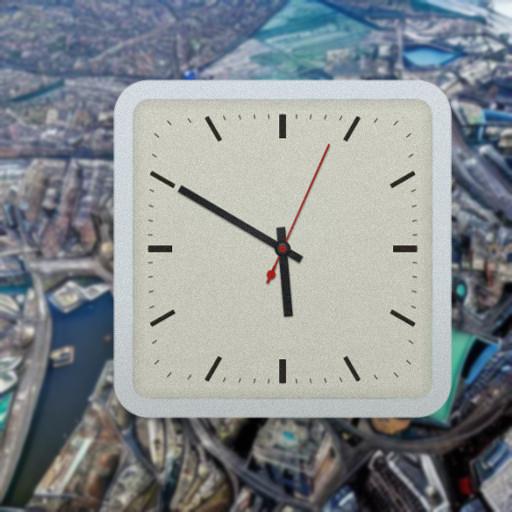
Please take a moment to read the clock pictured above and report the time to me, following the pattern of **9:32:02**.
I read **5:50:04**
